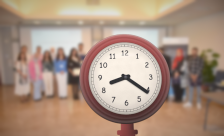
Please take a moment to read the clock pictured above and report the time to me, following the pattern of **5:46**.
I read **8:21**
